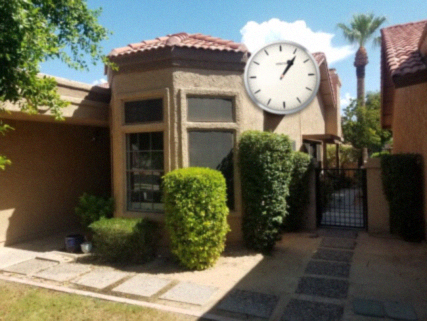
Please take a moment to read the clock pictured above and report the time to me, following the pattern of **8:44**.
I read **1:06**
